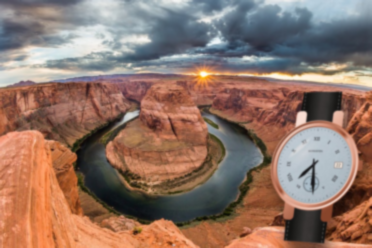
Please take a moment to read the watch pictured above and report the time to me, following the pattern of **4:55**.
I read **7:29**
